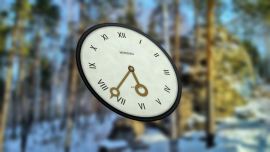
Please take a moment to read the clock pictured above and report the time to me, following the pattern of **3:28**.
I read **5:37**
